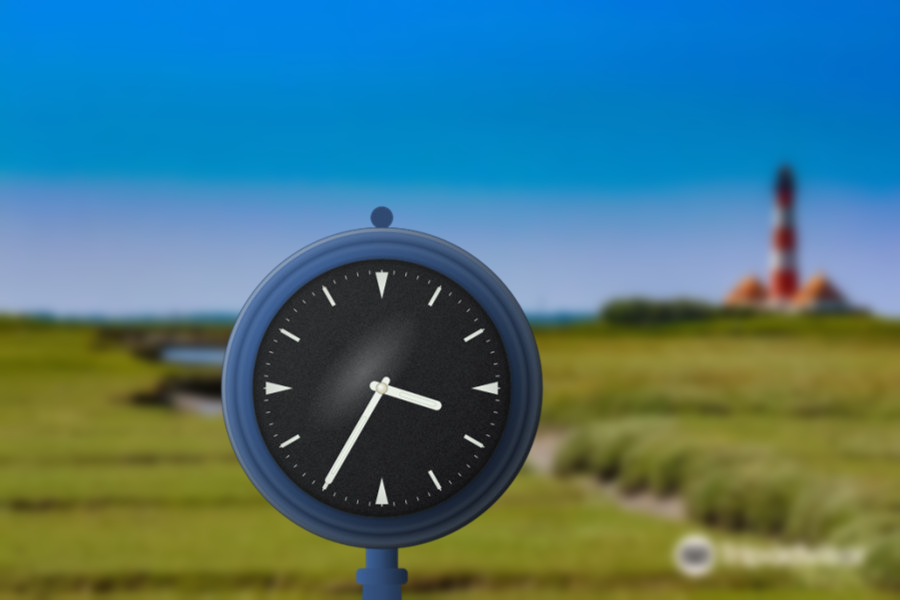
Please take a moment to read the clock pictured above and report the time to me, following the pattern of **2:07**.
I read **3:35**
